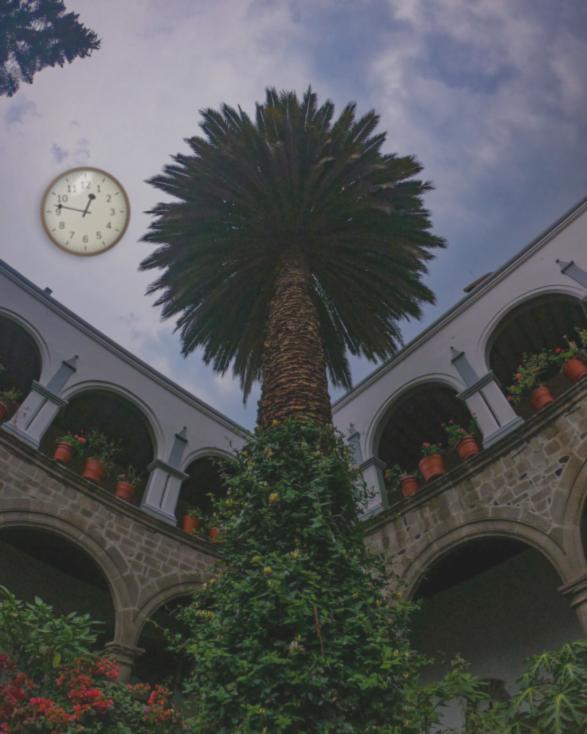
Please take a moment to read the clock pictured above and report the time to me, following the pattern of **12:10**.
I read **12:47**
